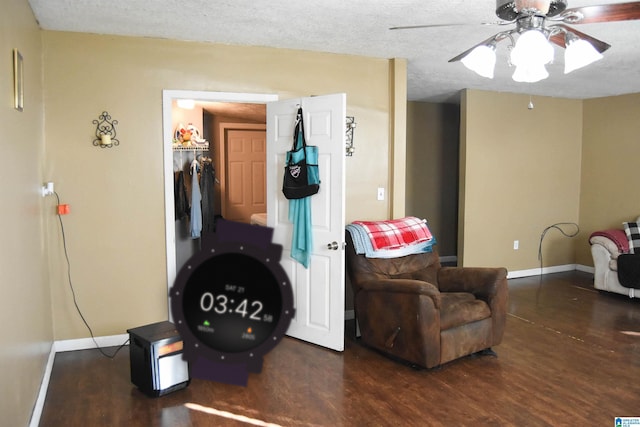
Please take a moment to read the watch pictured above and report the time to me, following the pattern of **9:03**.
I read **3:42**
